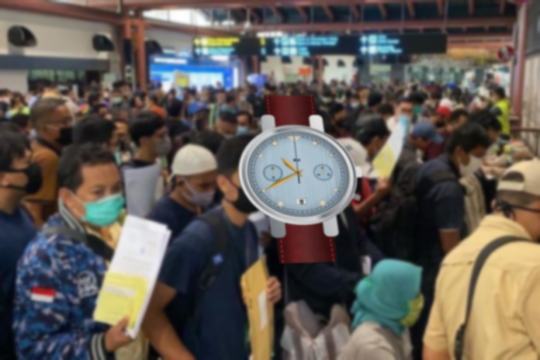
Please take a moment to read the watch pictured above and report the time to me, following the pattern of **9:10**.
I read **10:40**
